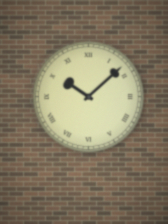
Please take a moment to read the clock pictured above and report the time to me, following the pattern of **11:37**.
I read **10:08**
